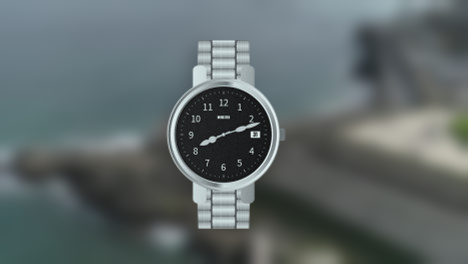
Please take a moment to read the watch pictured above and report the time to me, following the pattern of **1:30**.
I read **8:12**
